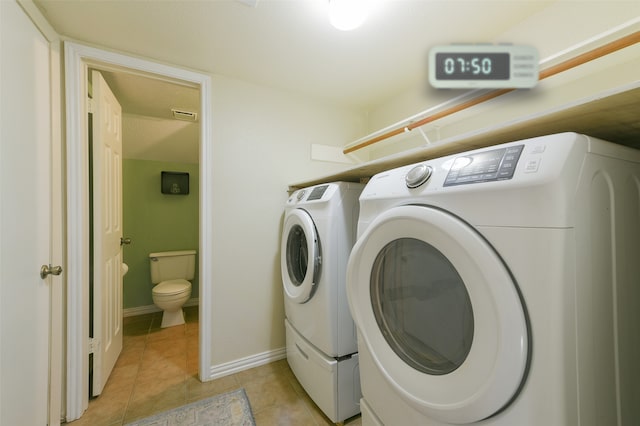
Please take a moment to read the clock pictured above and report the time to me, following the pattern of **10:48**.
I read **7:50**
